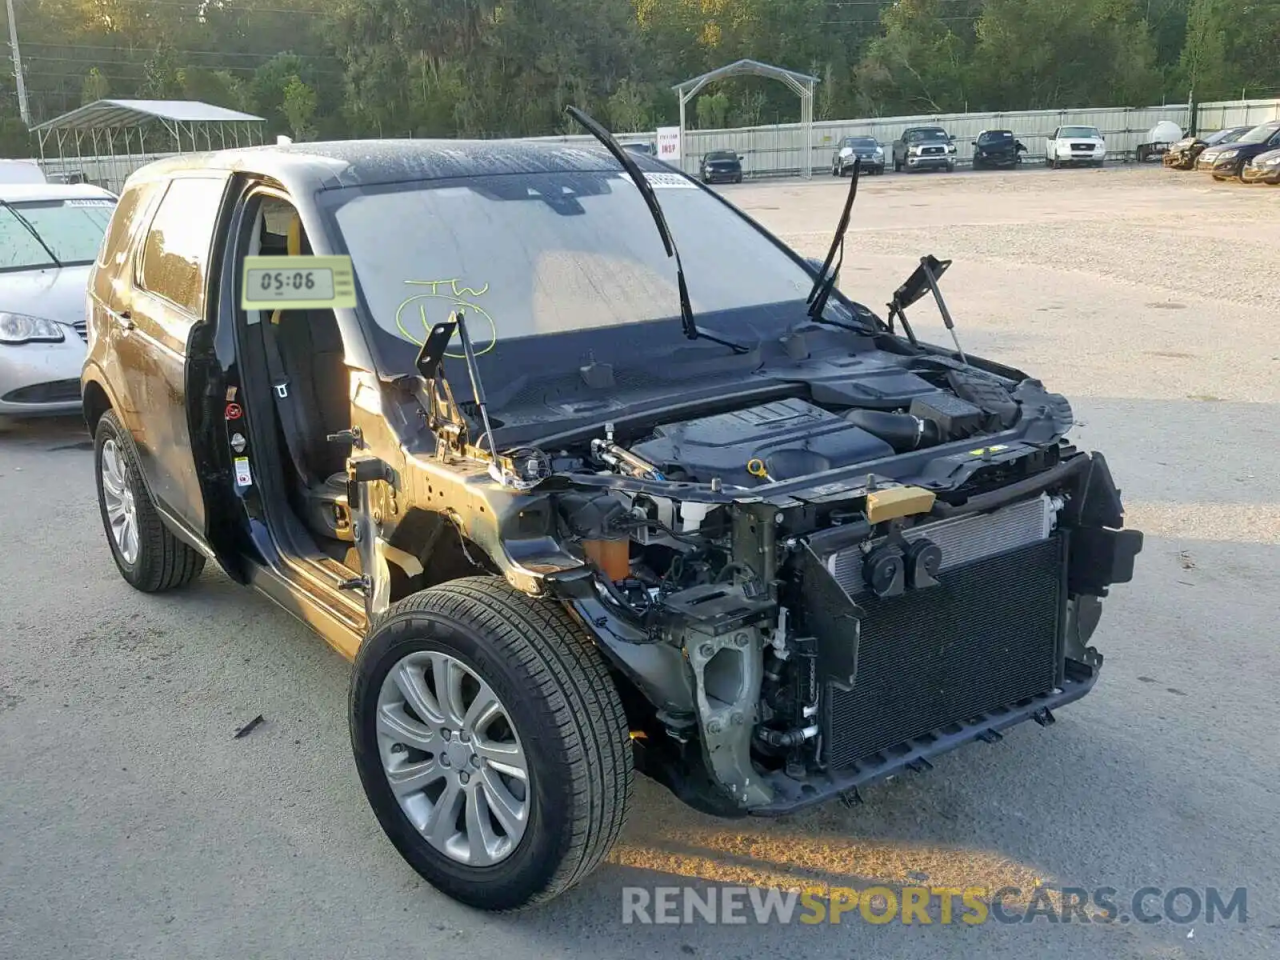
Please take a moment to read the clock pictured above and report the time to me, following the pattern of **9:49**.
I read **5:06**
